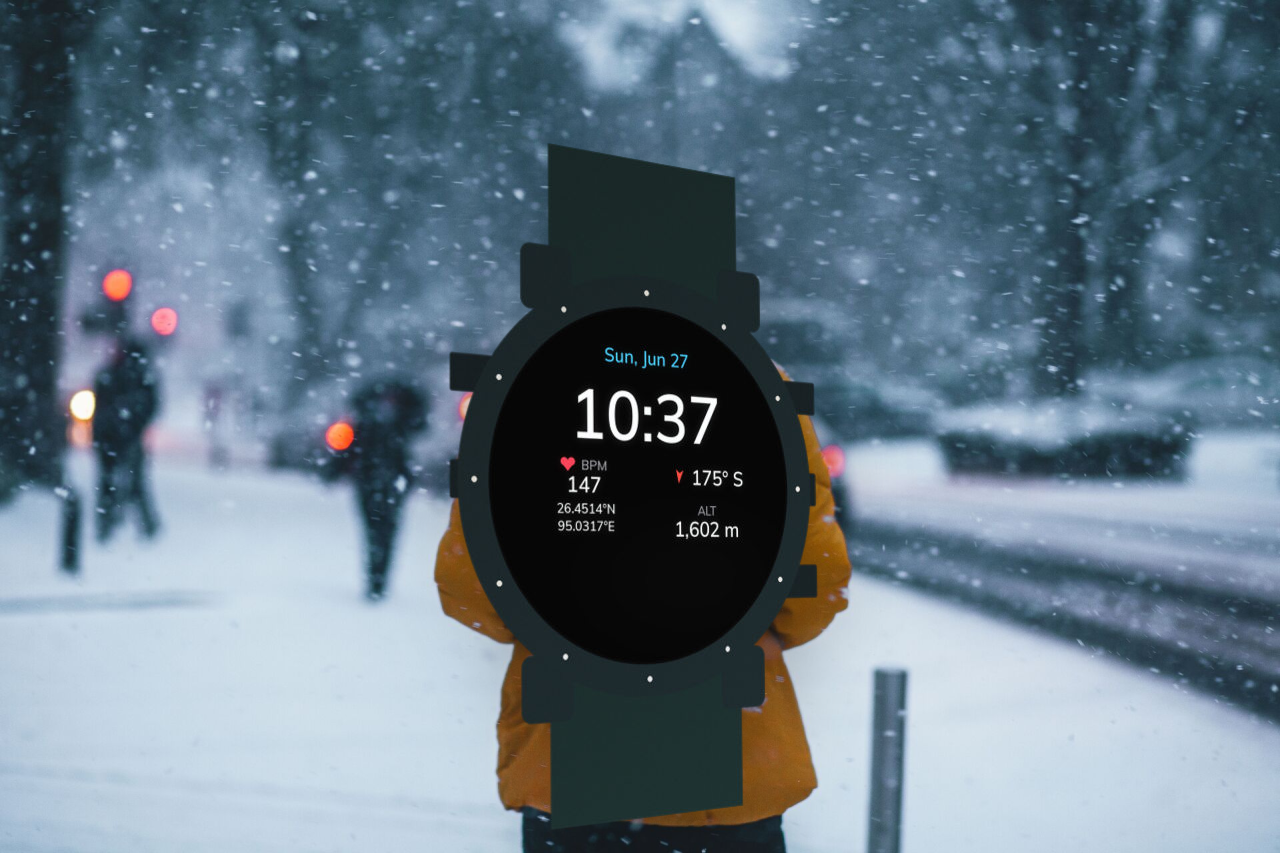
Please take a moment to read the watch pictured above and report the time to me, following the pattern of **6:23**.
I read **10:37**
